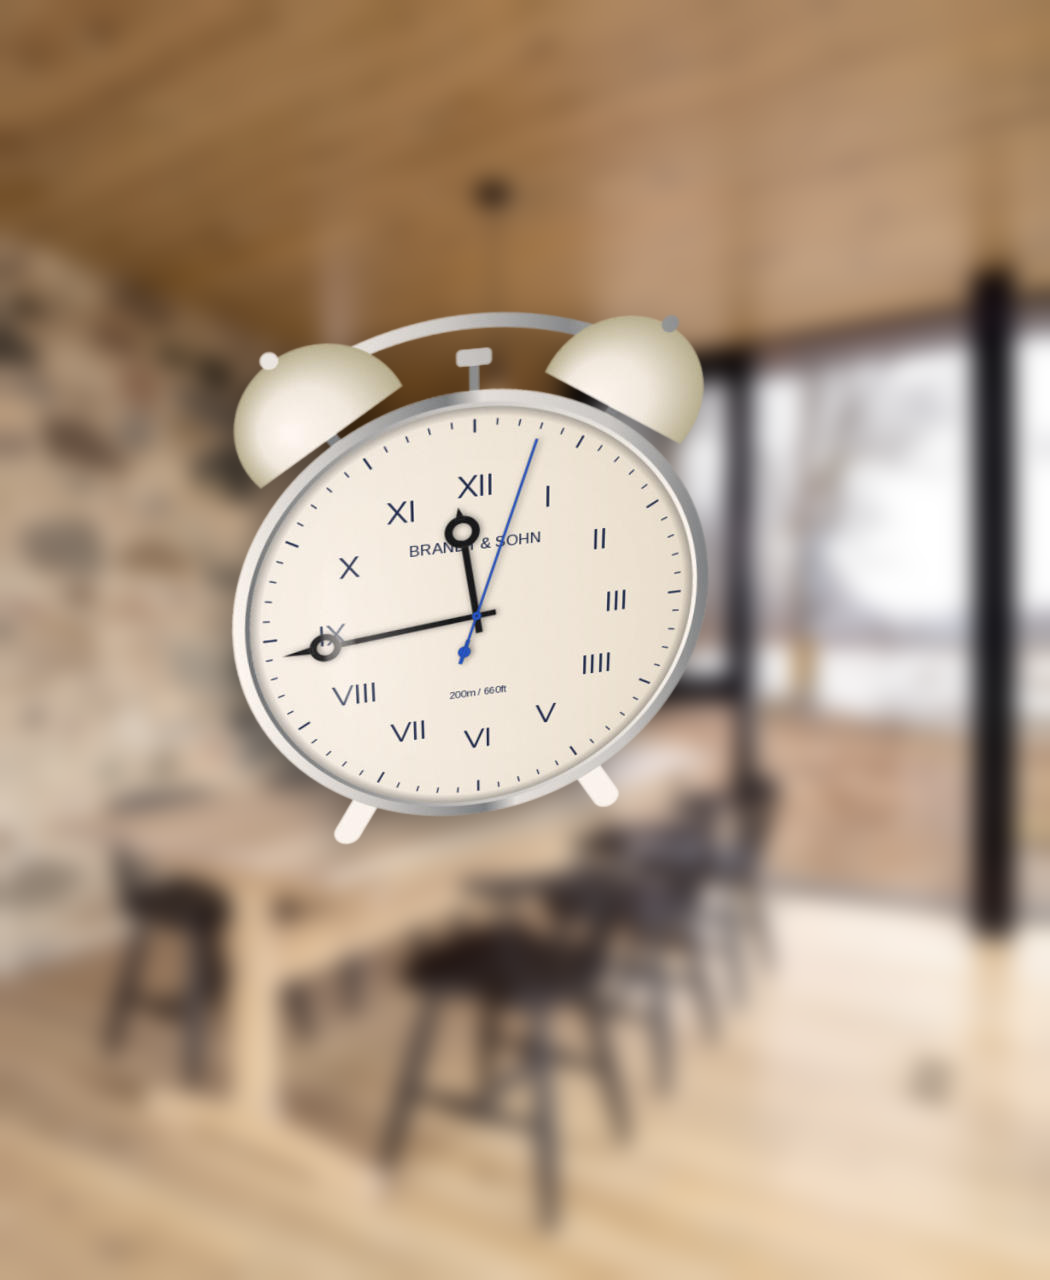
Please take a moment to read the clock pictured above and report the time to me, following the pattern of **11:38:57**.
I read **11:44:03**
